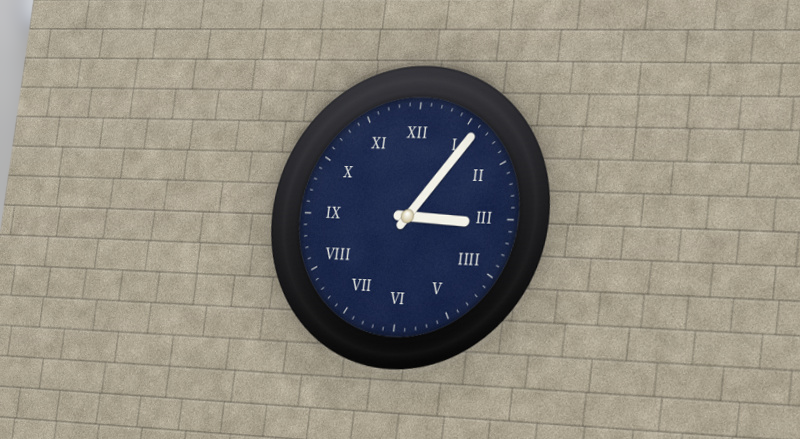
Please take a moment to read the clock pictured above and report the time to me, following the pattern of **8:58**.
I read **3:06**
